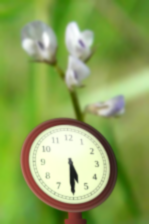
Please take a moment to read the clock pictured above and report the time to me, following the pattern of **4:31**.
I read **5:30**
